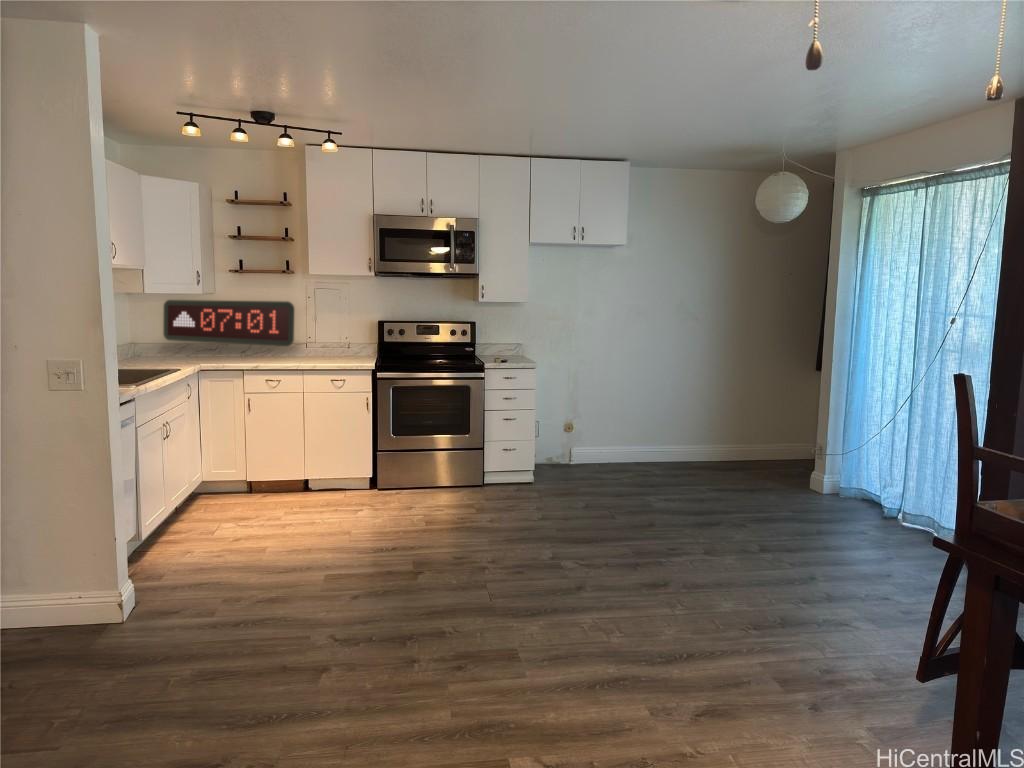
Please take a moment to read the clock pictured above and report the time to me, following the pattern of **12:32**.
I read **7:01**
